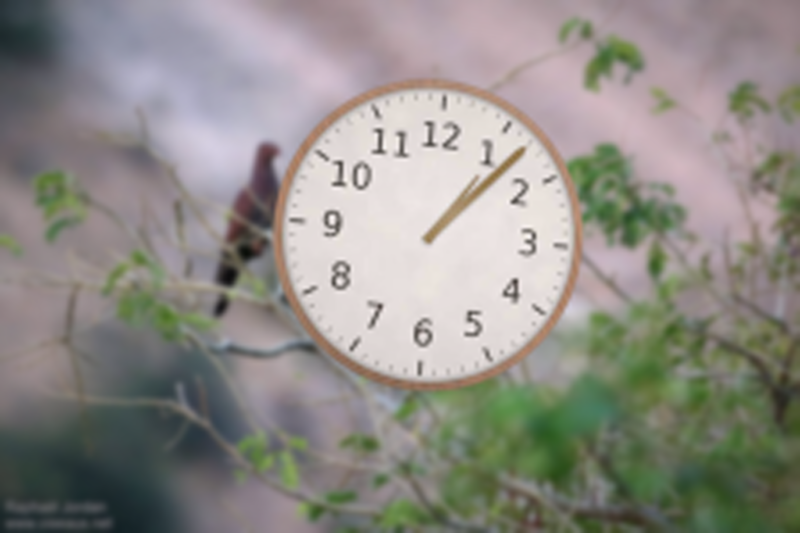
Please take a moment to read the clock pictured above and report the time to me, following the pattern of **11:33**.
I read **1:07**
